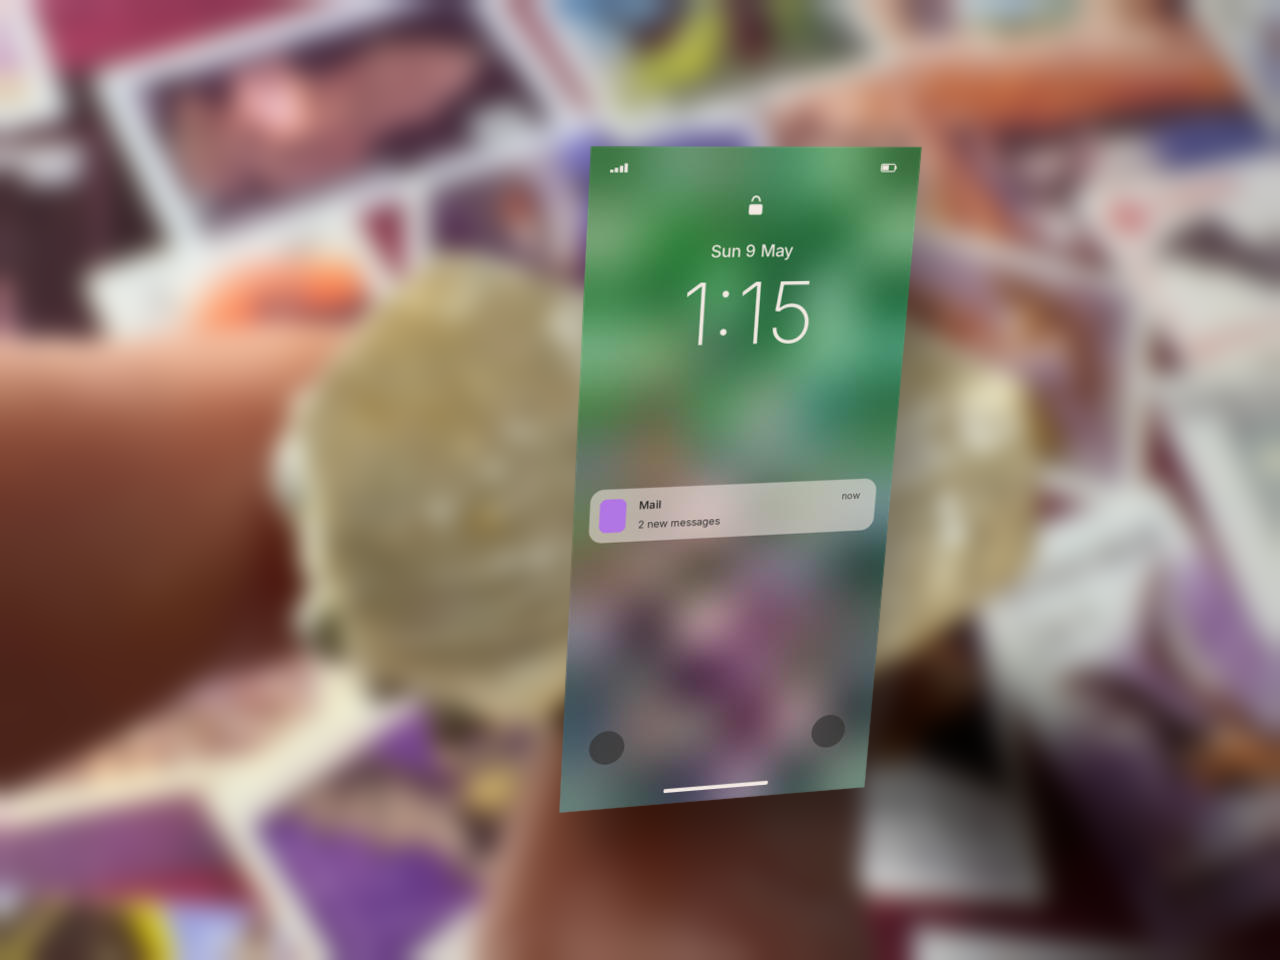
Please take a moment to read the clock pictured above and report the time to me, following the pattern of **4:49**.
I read **1:15**
